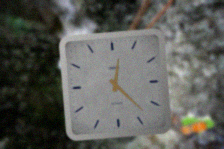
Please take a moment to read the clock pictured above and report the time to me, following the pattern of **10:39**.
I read **12:23**
